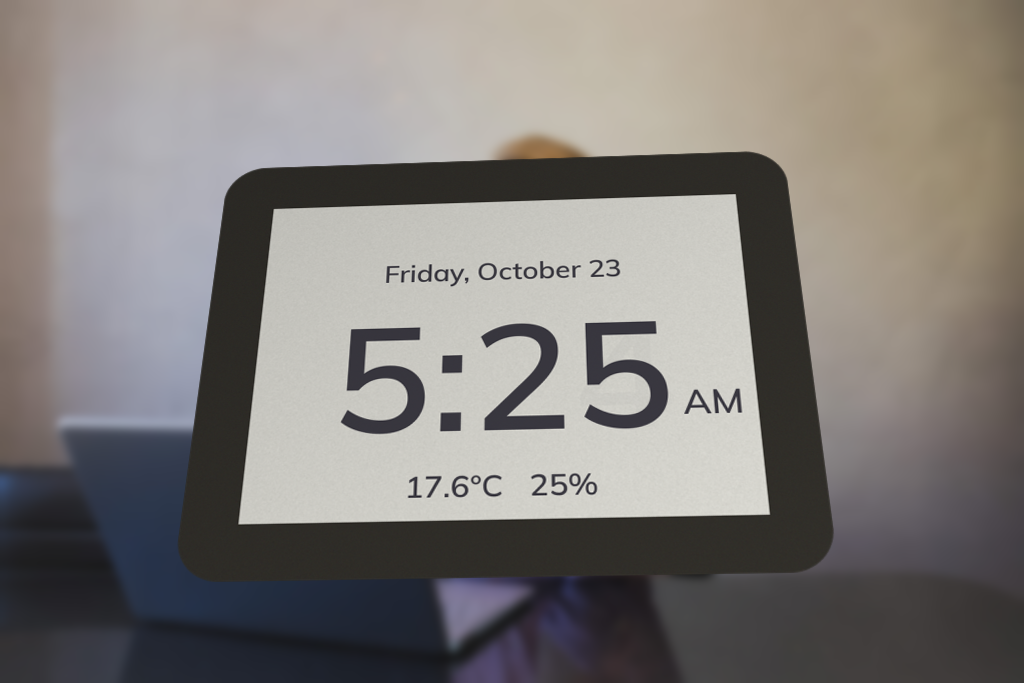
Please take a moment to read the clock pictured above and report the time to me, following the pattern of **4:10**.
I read **5:25**
